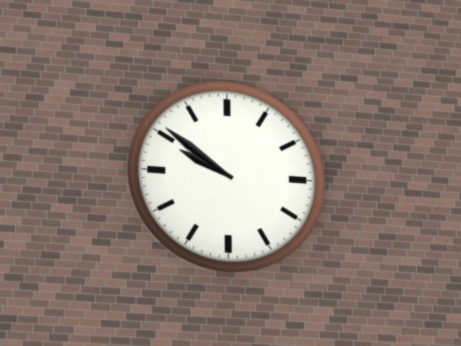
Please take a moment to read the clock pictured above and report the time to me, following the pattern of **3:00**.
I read **9:51**
